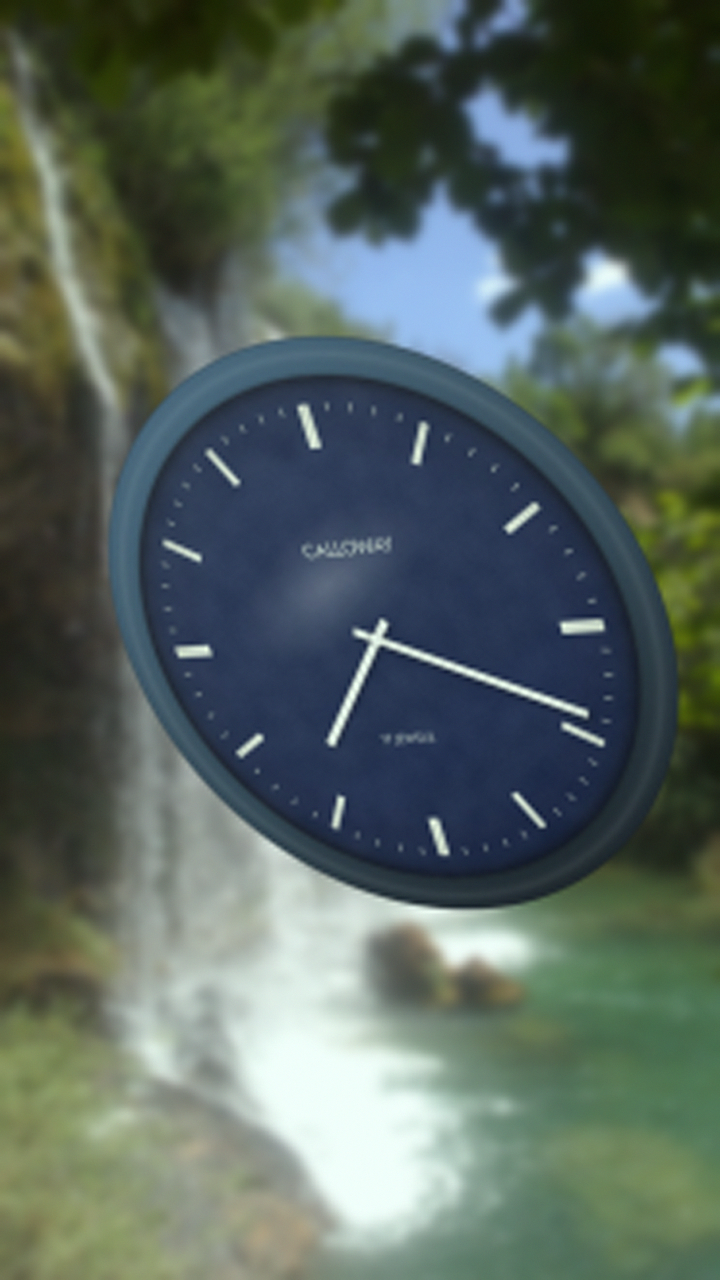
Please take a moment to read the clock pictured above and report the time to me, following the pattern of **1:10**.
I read **7:19**
